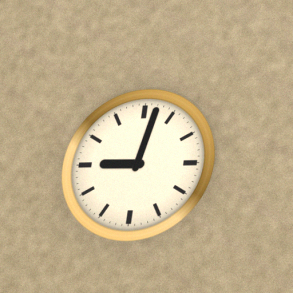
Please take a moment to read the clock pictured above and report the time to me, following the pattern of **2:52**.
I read **9:02**
